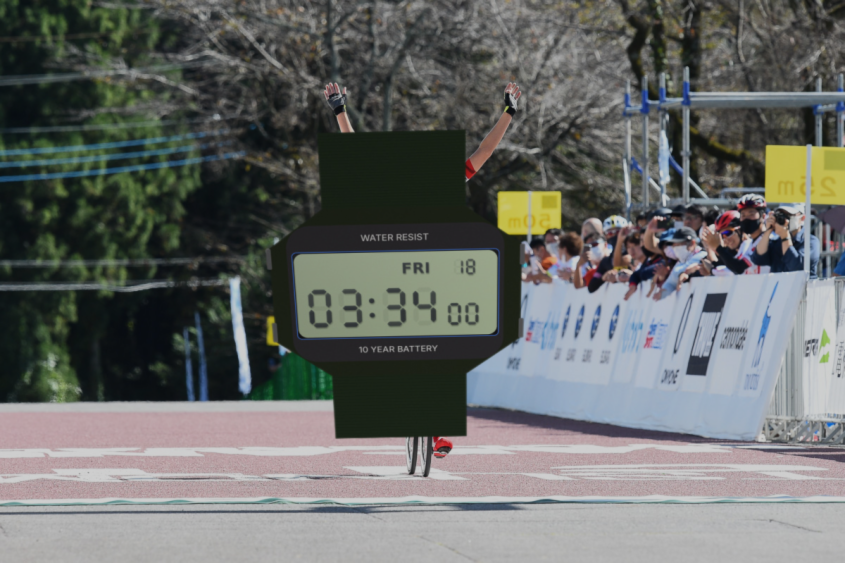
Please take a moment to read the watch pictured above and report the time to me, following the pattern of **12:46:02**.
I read **3:34:00**
